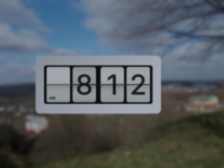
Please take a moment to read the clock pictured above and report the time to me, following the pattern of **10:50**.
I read **8:12**
